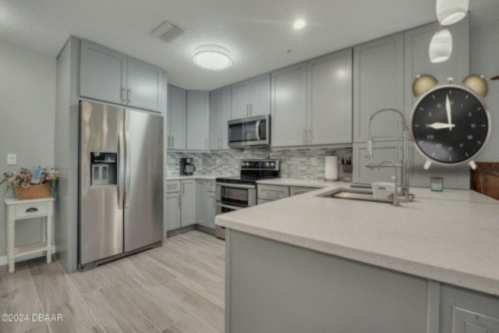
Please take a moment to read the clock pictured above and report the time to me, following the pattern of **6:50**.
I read **8:59**
